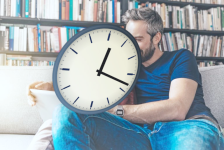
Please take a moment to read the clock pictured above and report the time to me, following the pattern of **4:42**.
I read **12:18**
